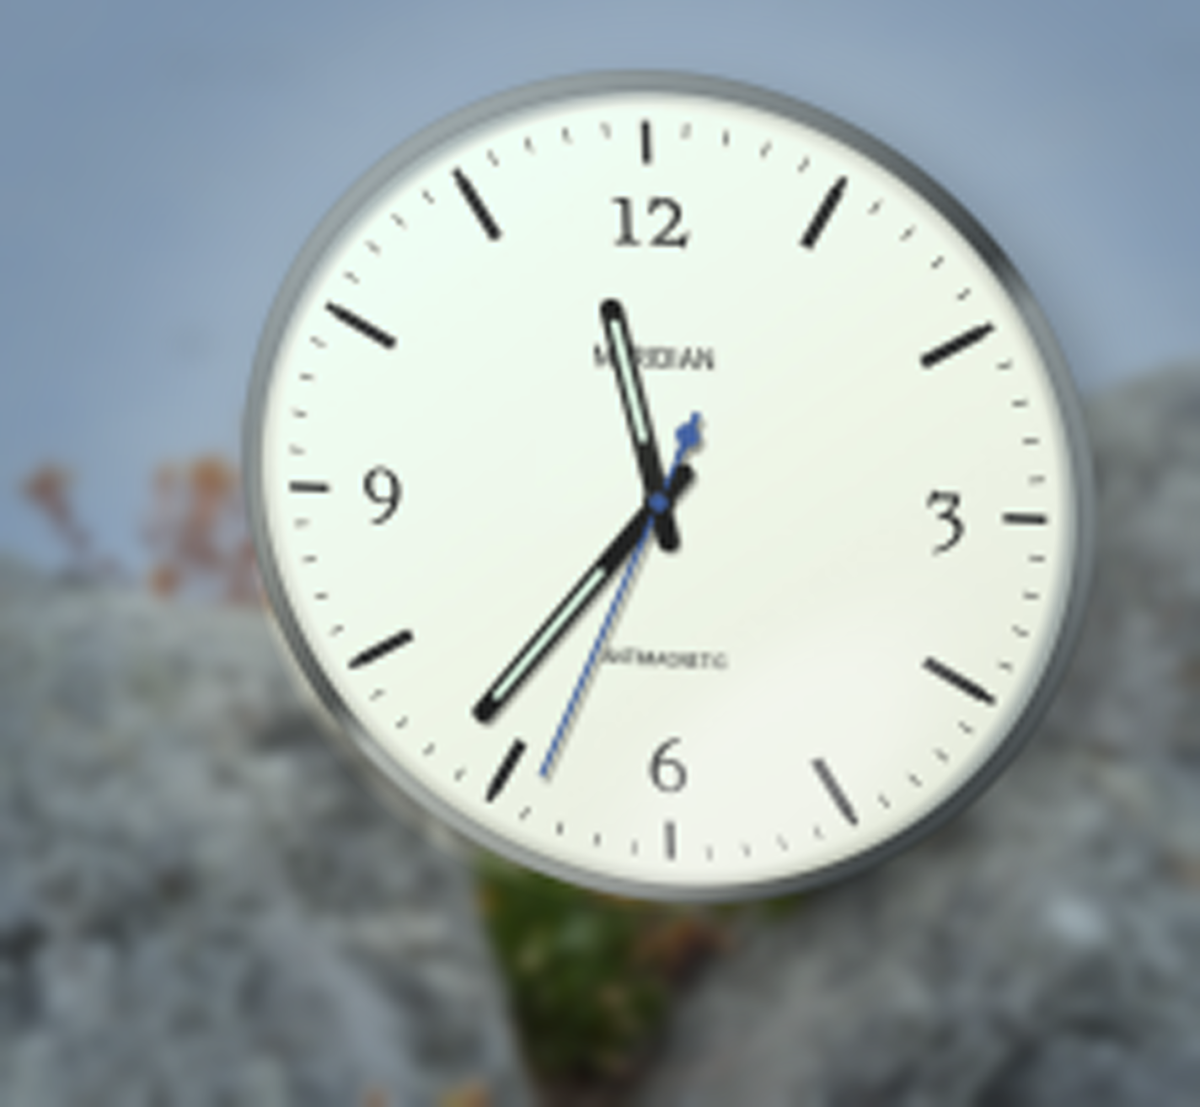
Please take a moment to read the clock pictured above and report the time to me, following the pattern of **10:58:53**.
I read **11:36:34**
